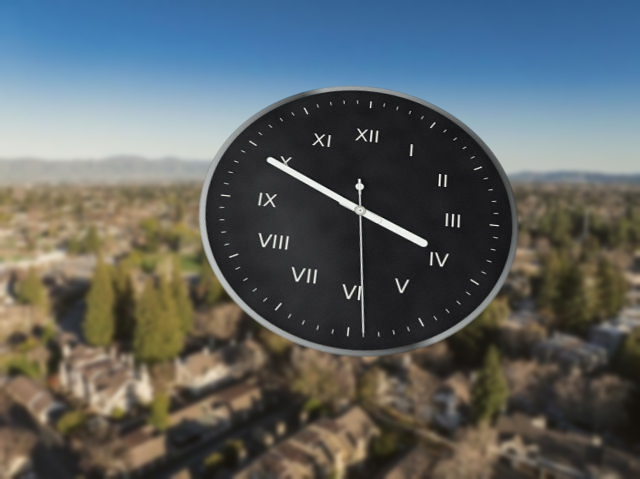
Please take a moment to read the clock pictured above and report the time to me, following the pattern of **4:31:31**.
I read **3:49:29**
